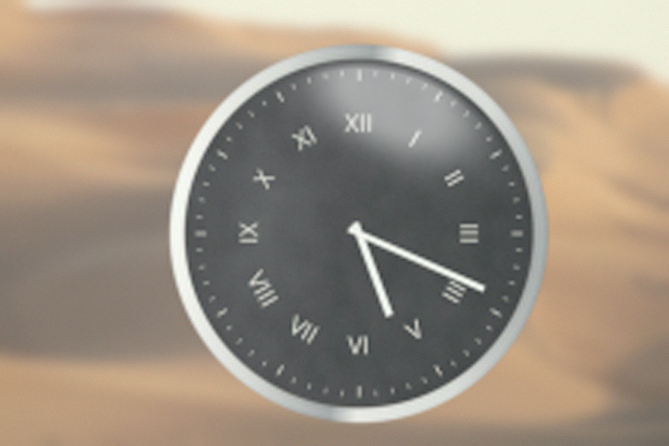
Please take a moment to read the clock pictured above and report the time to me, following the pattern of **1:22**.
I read **5:19**
